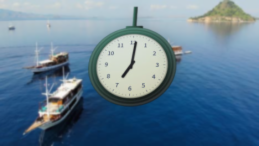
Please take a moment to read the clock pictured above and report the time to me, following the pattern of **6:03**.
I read **7:01**
